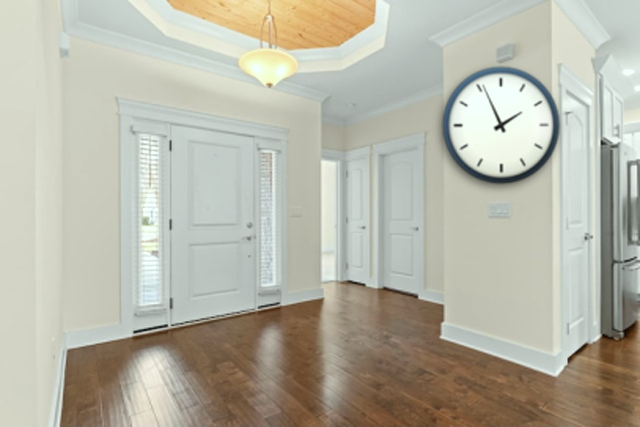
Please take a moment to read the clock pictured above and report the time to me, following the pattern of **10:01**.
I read **1:56**
